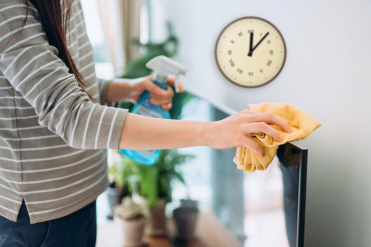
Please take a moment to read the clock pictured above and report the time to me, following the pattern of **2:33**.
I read **12:07**
